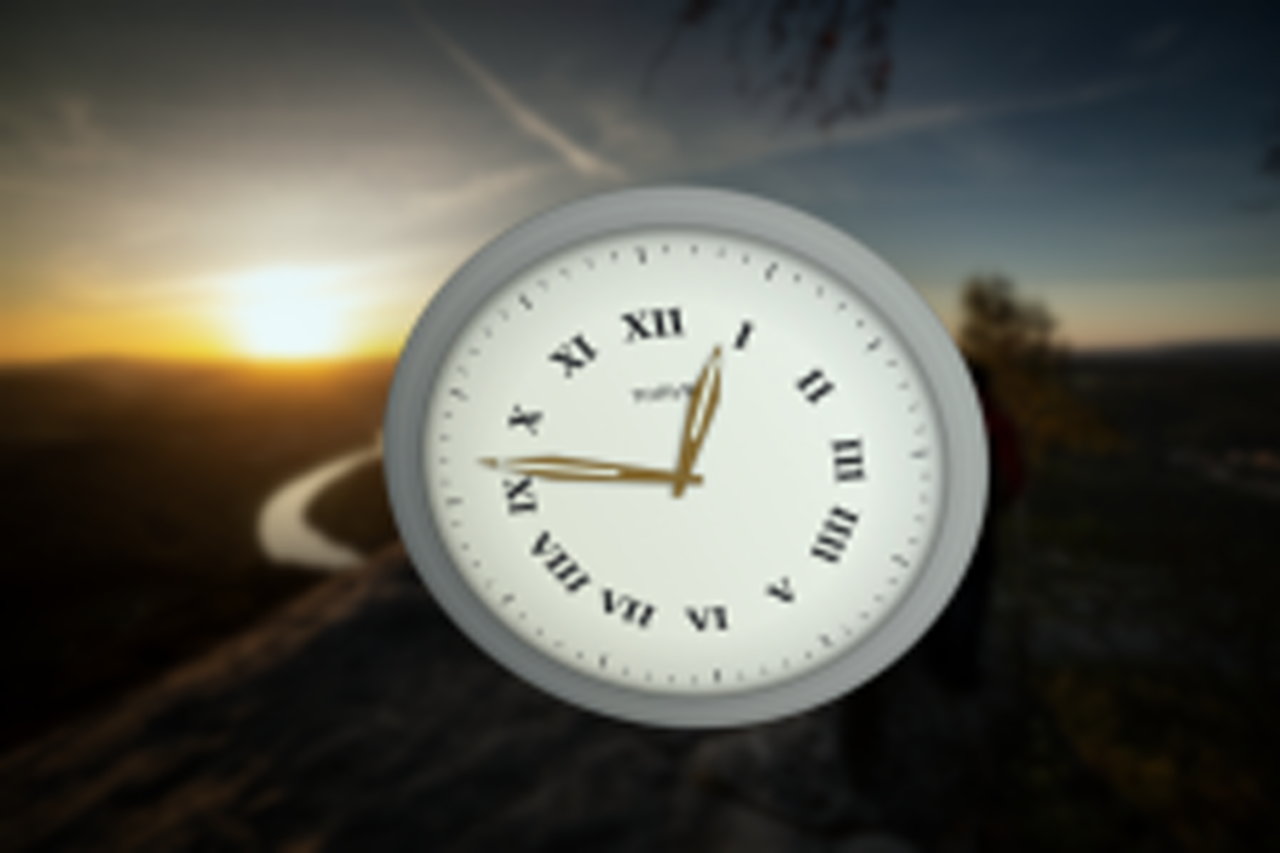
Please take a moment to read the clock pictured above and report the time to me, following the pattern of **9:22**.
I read **12:47**
